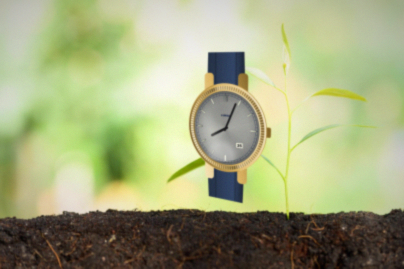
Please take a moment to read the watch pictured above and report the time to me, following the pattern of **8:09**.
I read **8:04**
